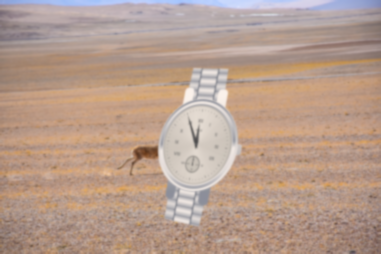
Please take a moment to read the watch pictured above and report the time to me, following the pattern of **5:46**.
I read **11:55**
